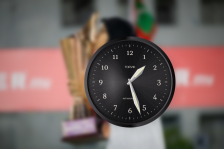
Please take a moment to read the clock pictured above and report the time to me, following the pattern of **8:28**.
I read **1:27**
